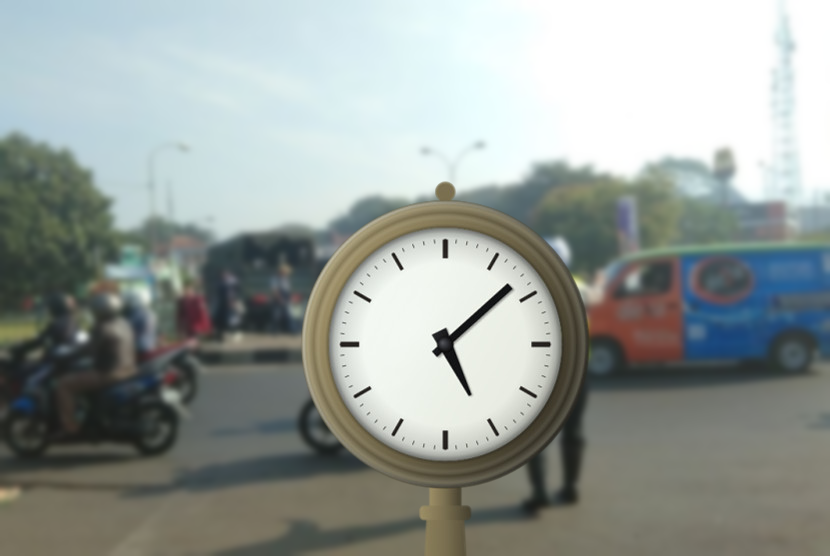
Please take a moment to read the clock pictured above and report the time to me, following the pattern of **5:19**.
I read **5:08**
